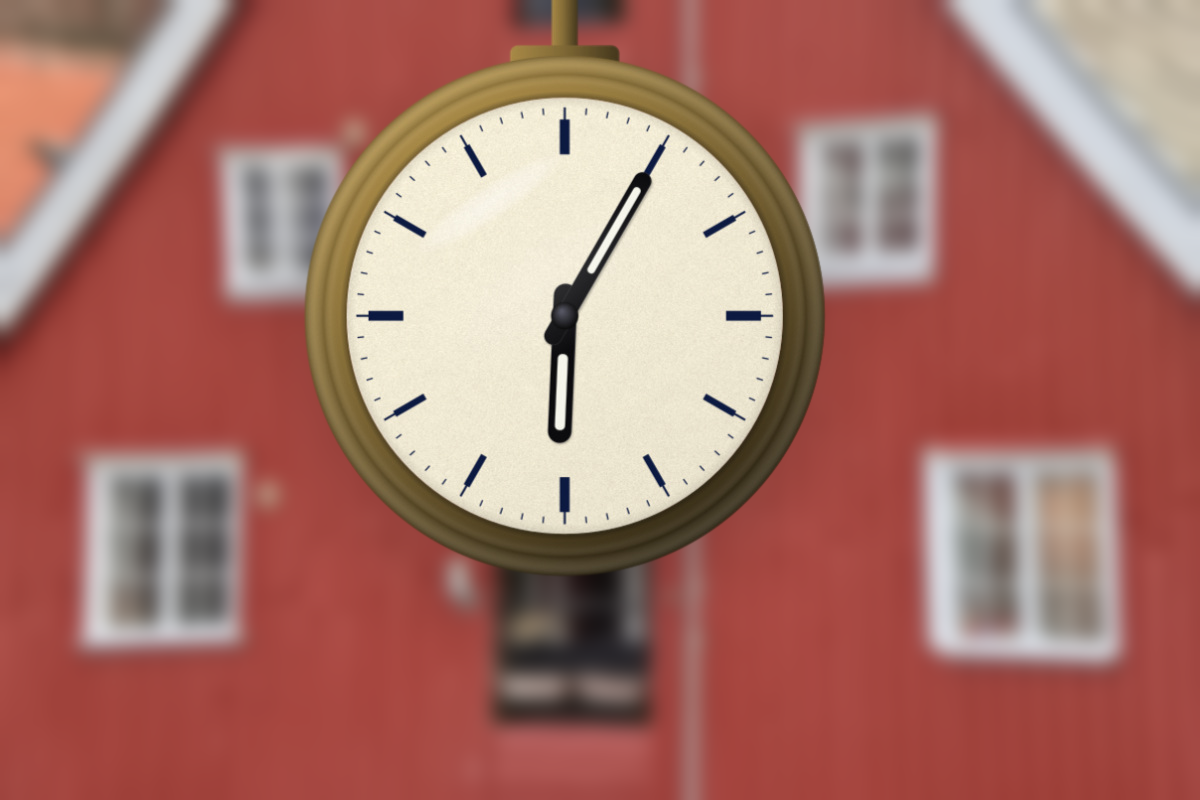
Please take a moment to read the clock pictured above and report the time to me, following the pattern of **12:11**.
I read **6:05**
